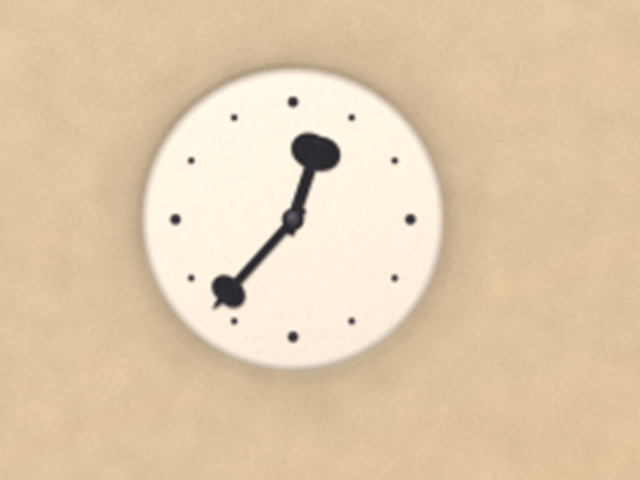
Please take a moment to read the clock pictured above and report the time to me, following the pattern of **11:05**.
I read **12:37**
